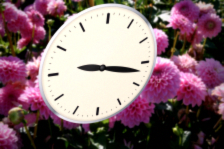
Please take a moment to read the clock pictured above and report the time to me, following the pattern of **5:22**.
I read **9:17**
